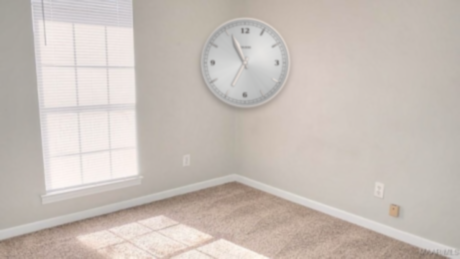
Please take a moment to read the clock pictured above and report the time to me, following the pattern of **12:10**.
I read **6:56**
